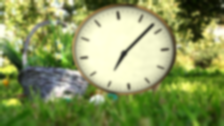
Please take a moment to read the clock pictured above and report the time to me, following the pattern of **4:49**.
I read **7:08**
